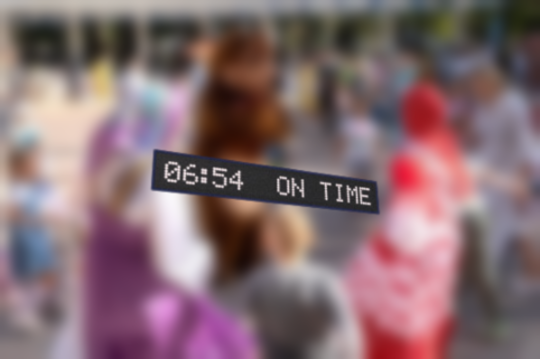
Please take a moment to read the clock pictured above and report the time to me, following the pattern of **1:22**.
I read **6:54**
